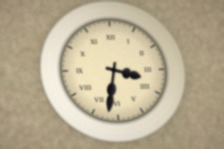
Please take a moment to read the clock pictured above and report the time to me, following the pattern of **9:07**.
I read **3:32**
